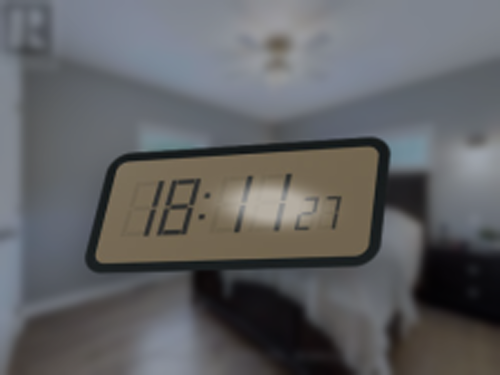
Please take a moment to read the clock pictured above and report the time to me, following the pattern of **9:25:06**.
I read **18:11:27**
